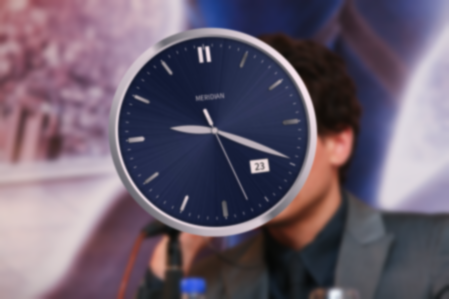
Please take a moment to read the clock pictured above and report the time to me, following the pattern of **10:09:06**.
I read **9:19:27**
